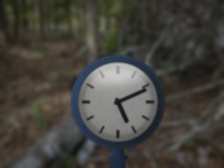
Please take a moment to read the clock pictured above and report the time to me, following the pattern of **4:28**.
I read **5:11**
